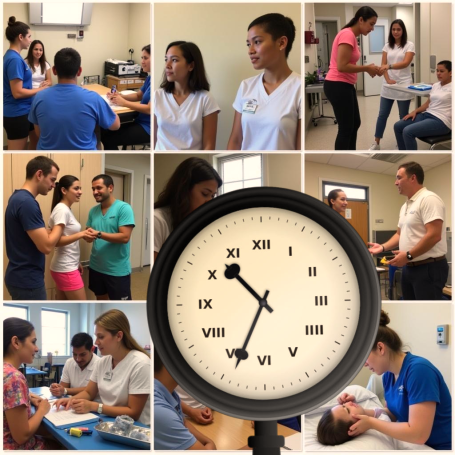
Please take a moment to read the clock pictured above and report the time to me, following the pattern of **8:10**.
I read **10:34**
